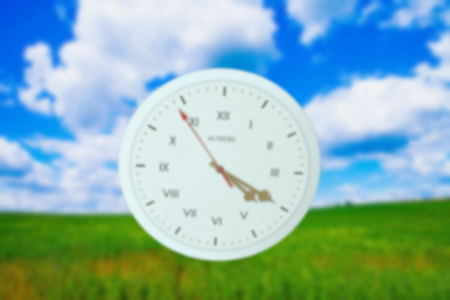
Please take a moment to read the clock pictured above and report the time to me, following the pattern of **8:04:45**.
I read **4:19:54**
